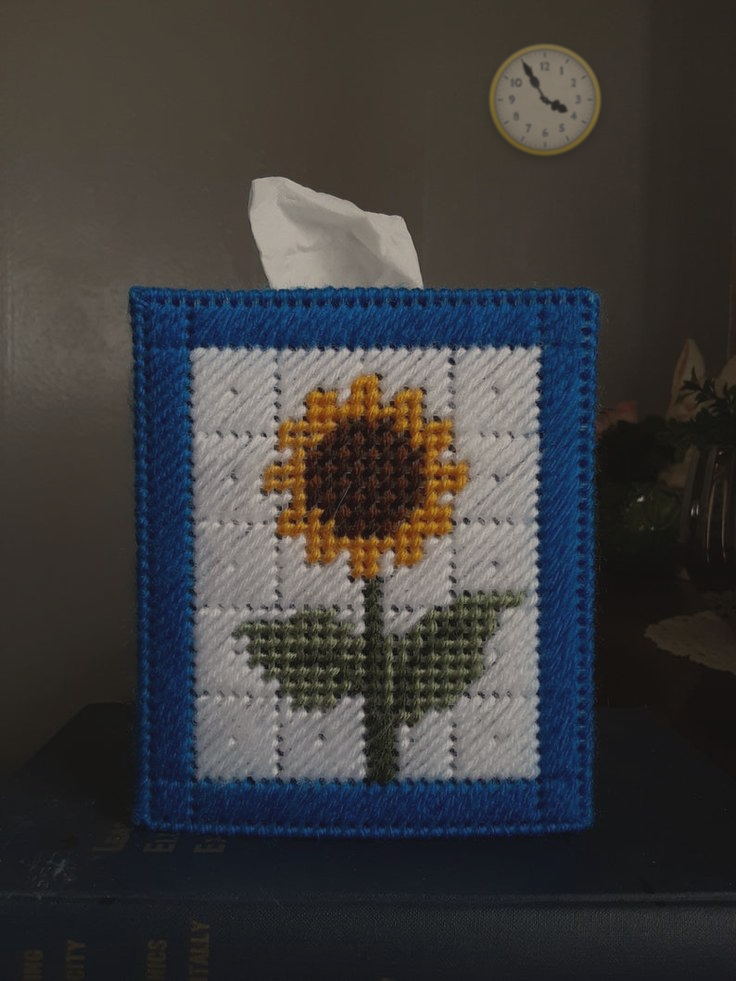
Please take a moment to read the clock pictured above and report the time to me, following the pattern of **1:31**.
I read **3:55**
